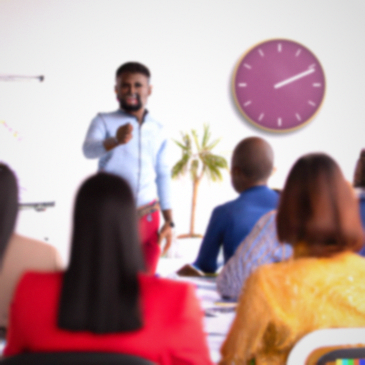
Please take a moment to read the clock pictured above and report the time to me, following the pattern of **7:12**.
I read **2:11**
